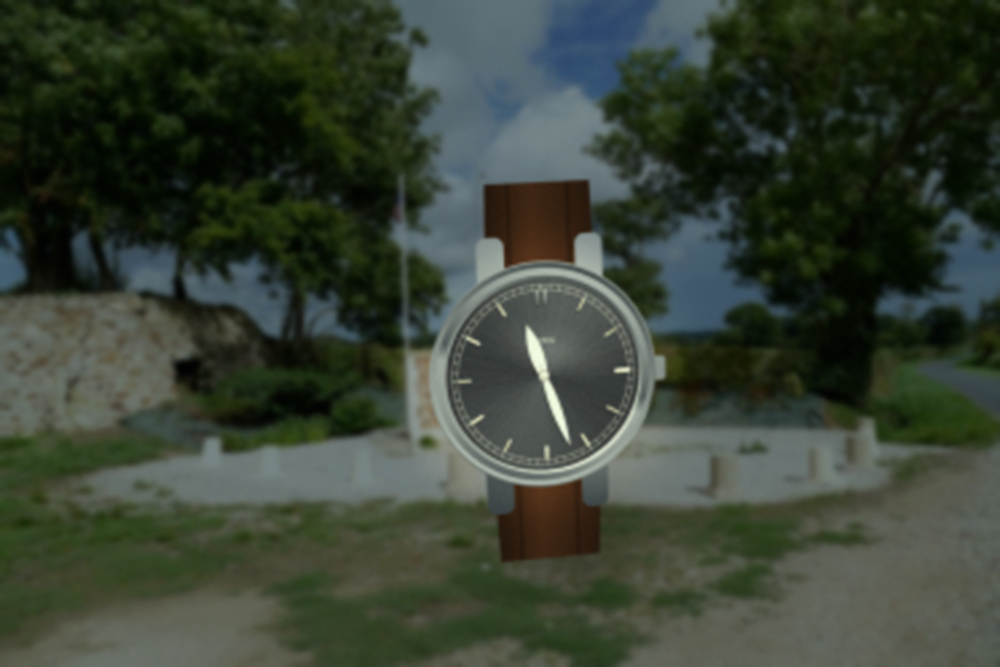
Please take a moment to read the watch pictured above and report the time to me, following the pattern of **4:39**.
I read **11:27**
